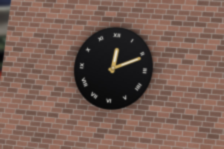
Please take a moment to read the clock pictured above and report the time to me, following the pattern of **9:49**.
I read **12:11**
